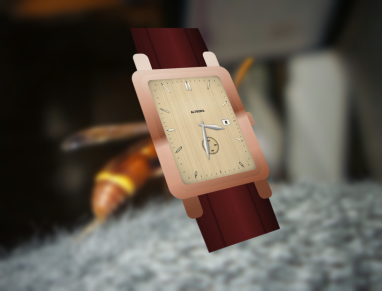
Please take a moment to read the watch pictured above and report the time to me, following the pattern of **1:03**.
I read **3:32**
